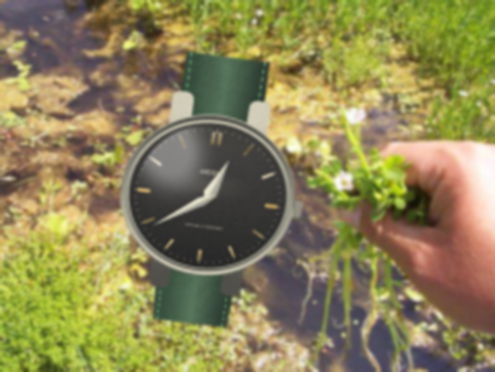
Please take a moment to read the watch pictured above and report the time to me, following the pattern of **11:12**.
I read **12:39**
